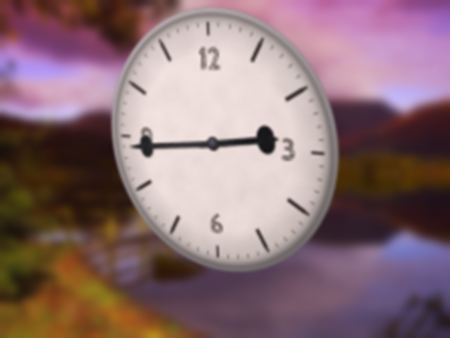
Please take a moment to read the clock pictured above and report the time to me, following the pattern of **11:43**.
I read **2:44**
